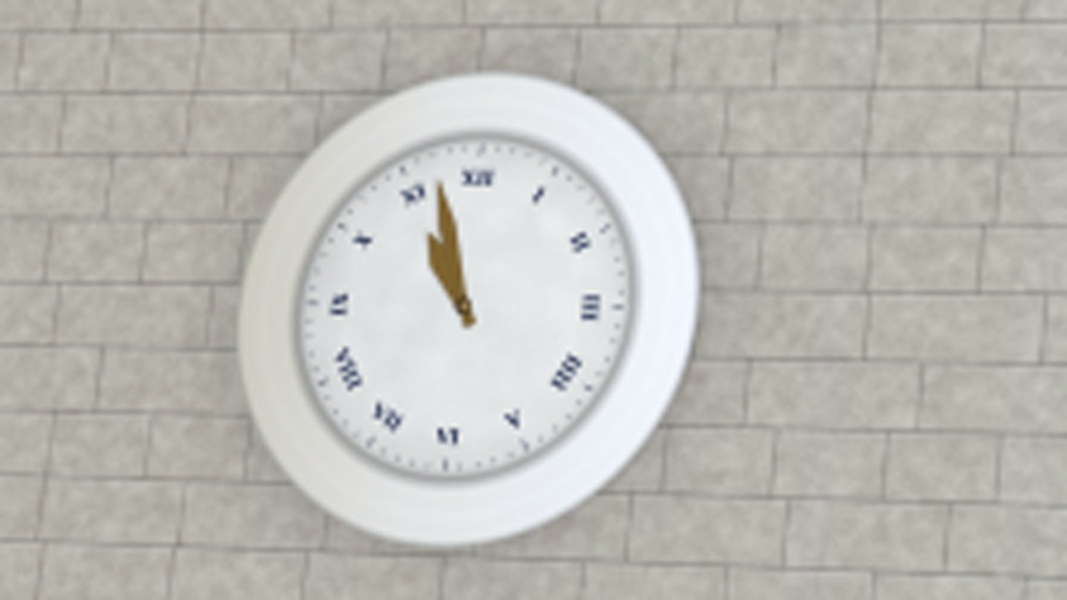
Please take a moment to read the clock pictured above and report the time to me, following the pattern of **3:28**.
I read **10:57**
